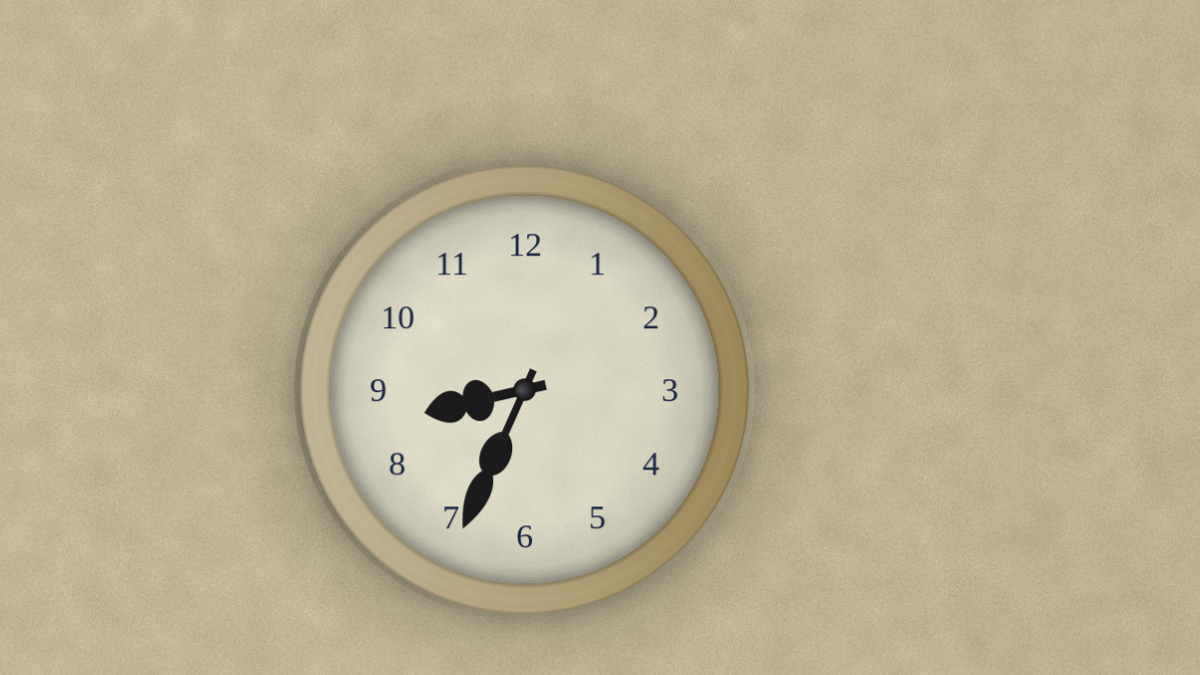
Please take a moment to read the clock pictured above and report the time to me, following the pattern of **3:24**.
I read **8:34**
